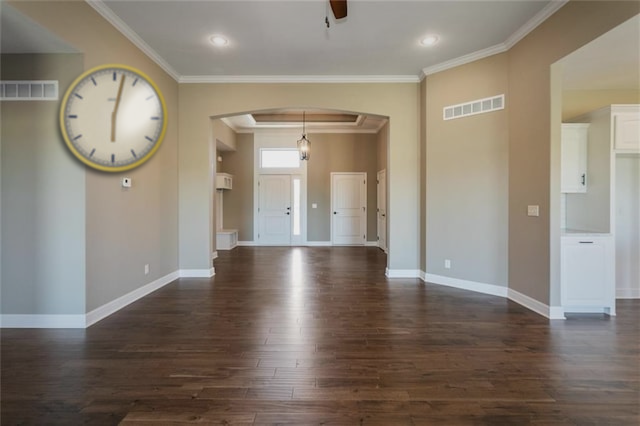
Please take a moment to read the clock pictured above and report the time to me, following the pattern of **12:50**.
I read **6:02**
